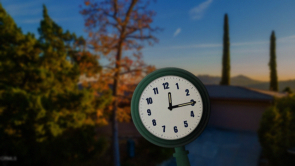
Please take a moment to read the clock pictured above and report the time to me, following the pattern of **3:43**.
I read **12:15**
